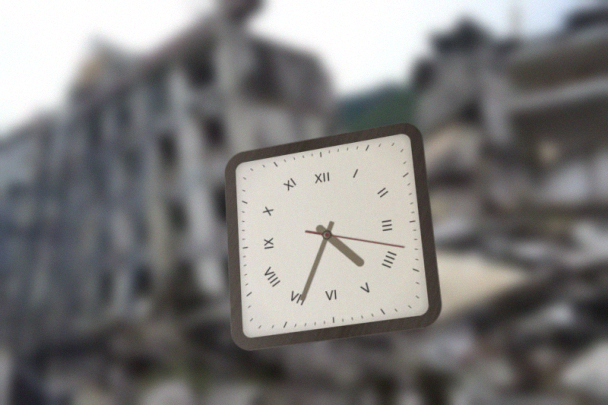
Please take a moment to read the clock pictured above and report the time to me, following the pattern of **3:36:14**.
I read **4:34:18**
